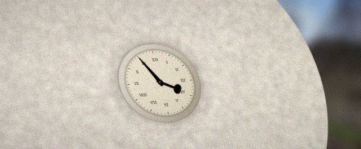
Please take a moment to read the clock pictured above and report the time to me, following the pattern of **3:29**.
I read **3:55**
